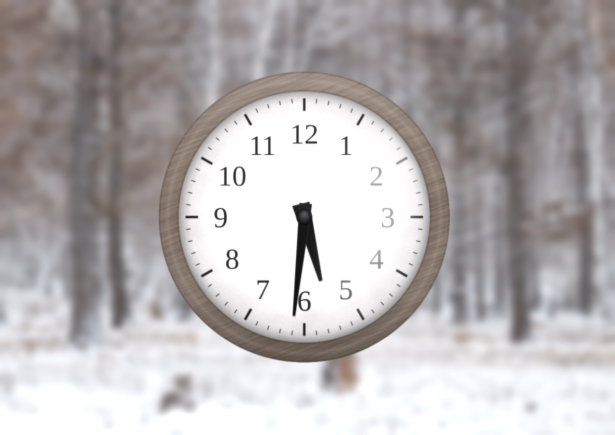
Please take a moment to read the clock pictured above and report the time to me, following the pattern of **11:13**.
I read **5:31**
